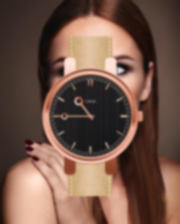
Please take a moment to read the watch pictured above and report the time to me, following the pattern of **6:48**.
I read **10:45**
